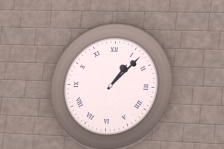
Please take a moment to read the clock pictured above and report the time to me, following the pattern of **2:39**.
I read **1:07**
